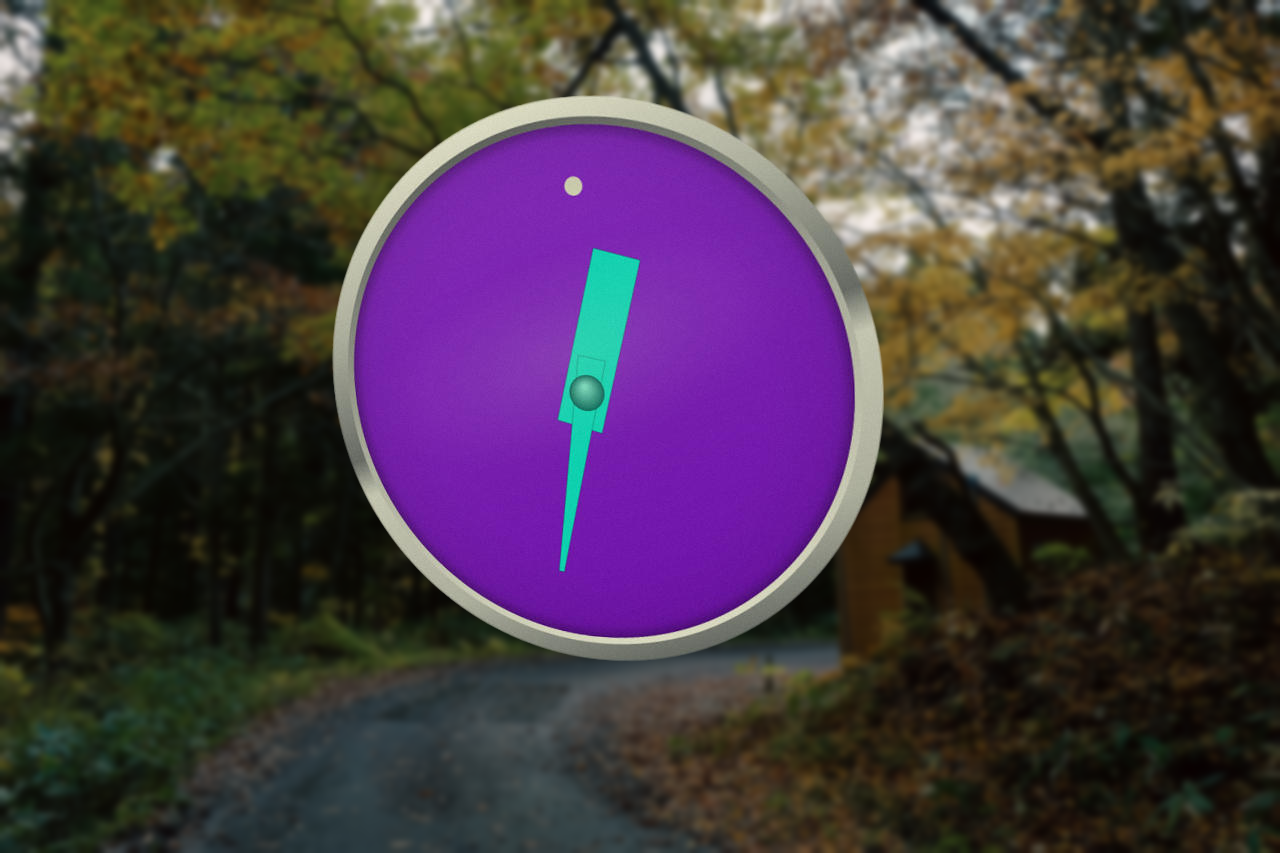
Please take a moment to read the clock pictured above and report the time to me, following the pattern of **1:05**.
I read **12:32**
